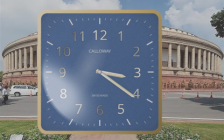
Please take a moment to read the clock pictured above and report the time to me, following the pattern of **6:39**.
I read **3:21**
